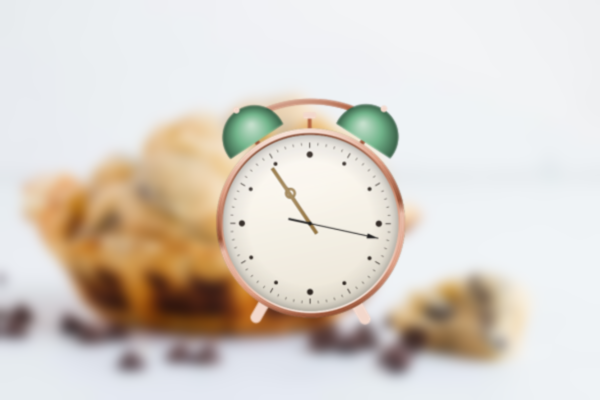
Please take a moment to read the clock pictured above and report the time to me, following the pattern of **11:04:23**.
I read **10:54:17**
